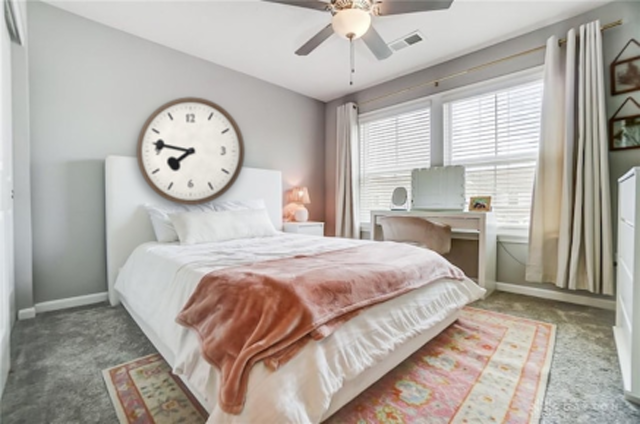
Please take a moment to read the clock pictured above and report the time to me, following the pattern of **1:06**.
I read **7:47**
